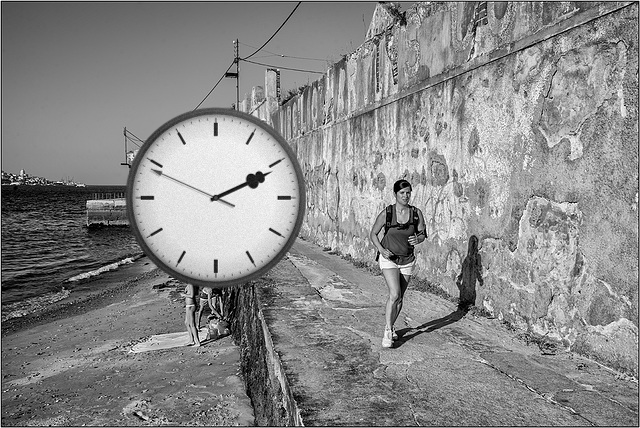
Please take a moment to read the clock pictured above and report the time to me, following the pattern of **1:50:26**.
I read **2:10:49**
